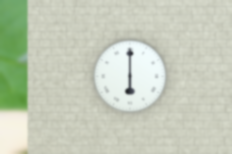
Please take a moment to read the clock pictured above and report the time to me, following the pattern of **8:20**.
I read **6:00**
